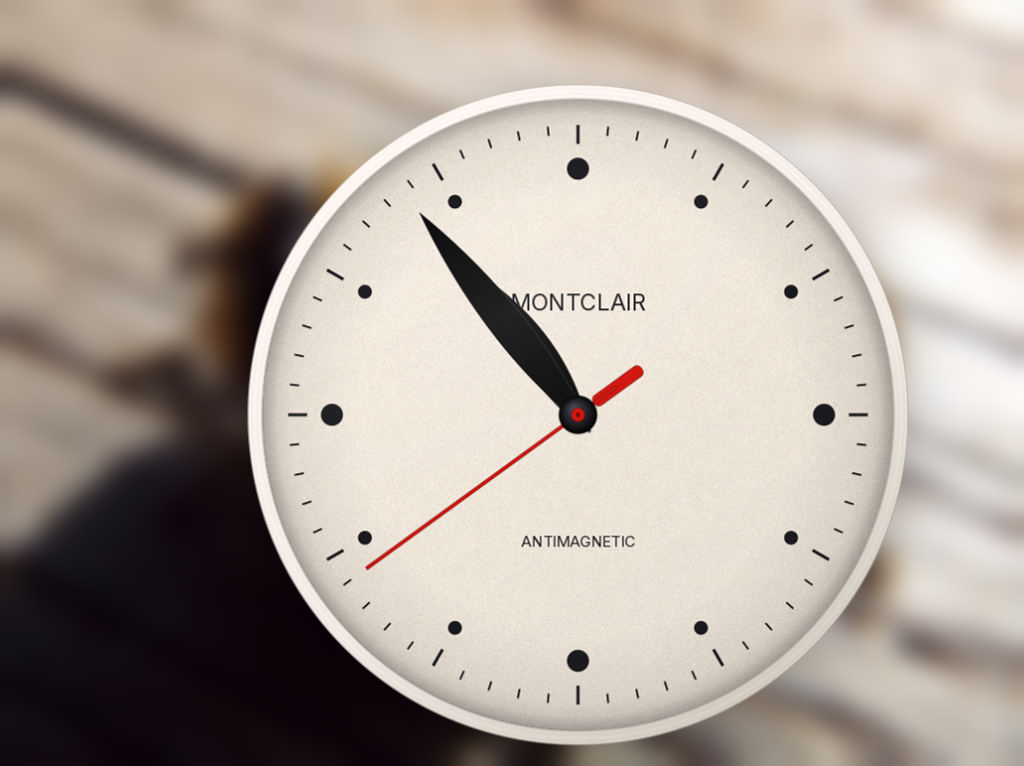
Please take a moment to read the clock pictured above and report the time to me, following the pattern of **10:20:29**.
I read **10:53:39**
